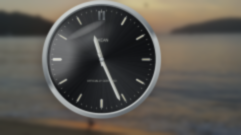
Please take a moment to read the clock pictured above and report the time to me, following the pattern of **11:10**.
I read **11:26**
